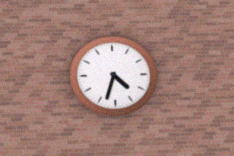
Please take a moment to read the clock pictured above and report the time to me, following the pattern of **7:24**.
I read **4:33**
